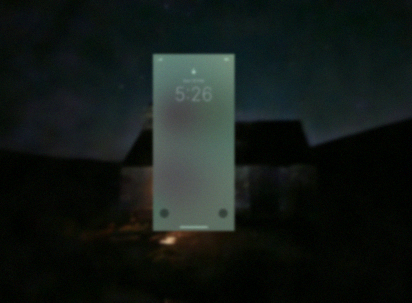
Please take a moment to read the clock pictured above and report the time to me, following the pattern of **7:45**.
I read **5:26**
